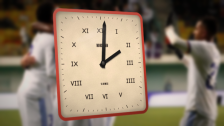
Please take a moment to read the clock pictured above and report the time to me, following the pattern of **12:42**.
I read **2:01**
